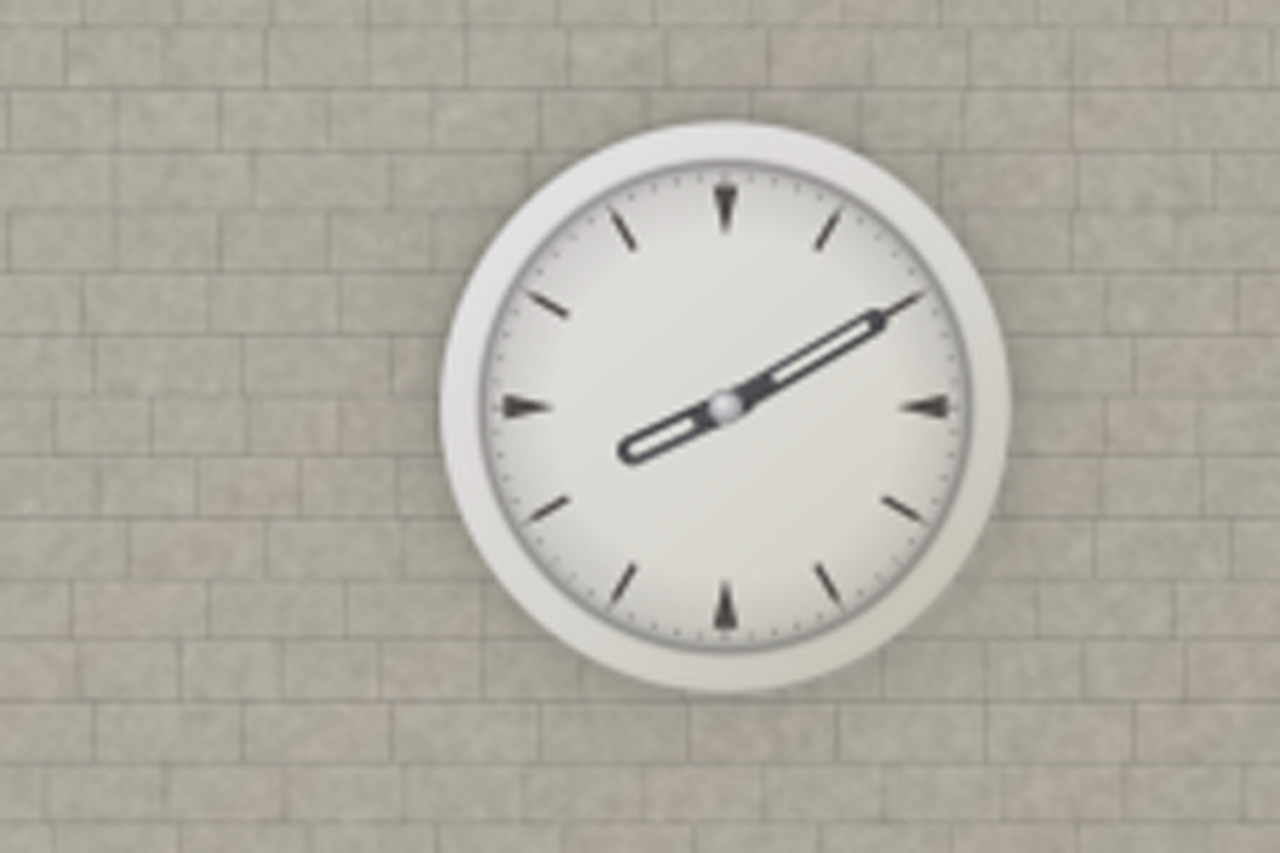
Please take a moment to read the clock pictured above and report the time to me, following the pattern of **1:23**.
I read **8:10**
